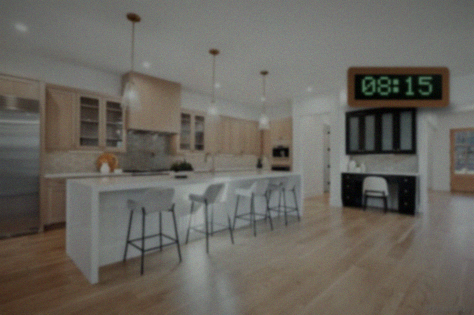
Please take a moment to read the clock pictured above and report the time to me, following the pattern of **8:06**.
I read **8:15**
